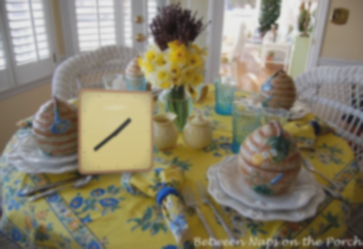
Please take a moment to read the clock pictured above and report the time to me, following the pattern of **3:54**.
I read **1:39**
